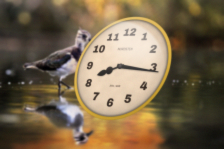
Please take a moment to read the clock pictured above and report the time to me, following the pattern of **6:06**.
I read **8:16**
